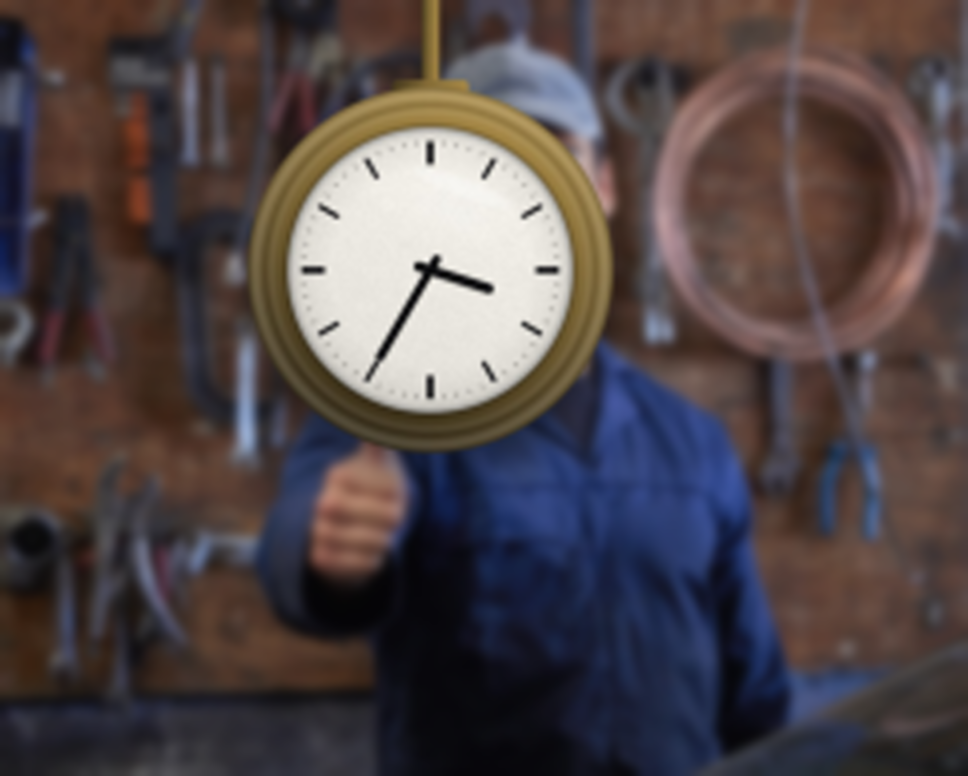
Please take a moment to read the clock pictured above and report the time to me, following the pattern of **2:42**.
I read **3:35**
